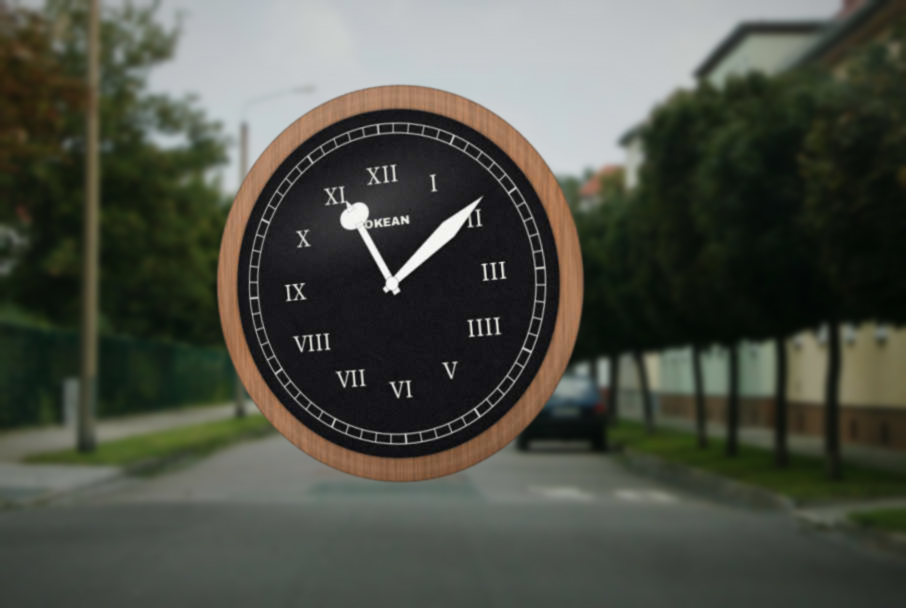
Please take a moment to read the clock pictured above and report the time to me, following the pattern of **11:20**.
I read **11:09**
